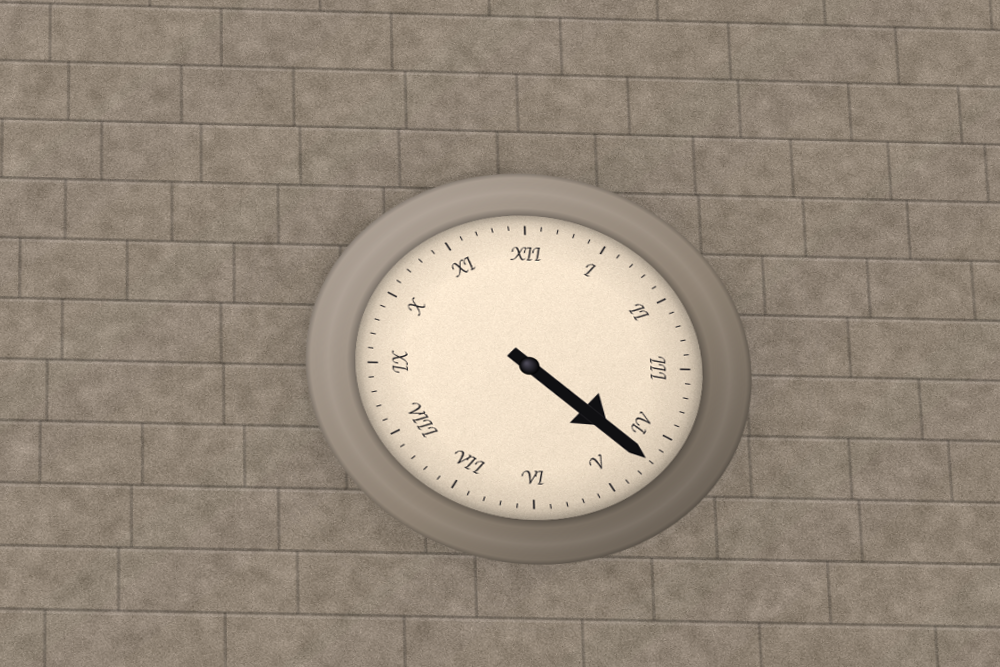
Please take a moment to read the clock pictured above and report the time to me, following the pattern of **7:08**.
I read **4:22**
